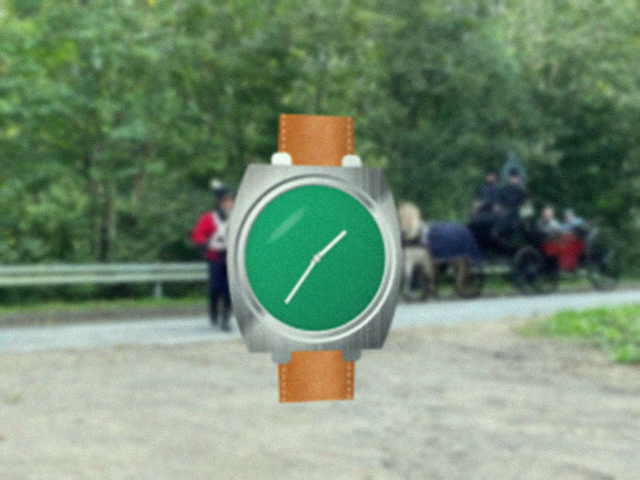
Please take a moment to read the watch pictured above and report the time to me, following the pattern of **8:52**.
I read **1:36**
